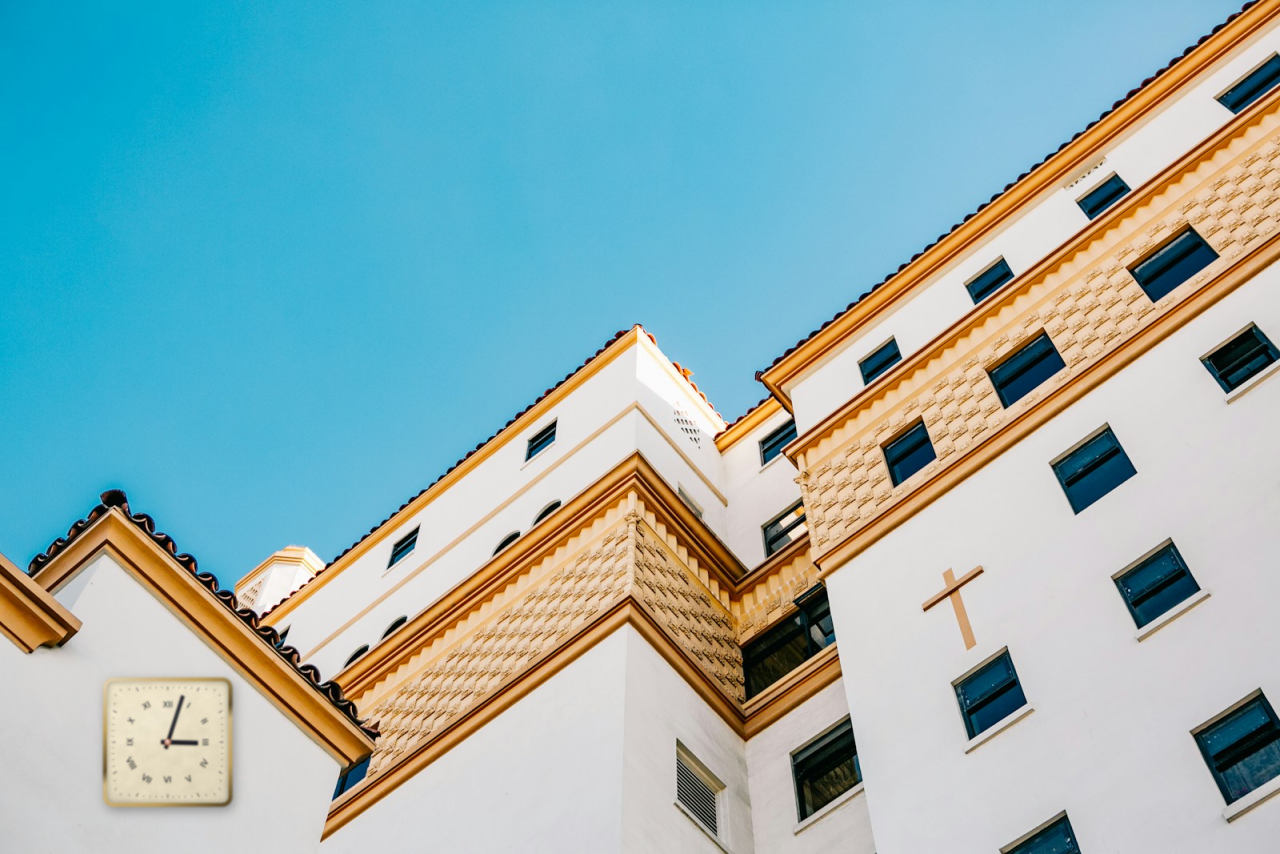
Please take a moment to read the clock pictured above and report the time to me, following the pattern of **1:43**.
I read **3:03**
